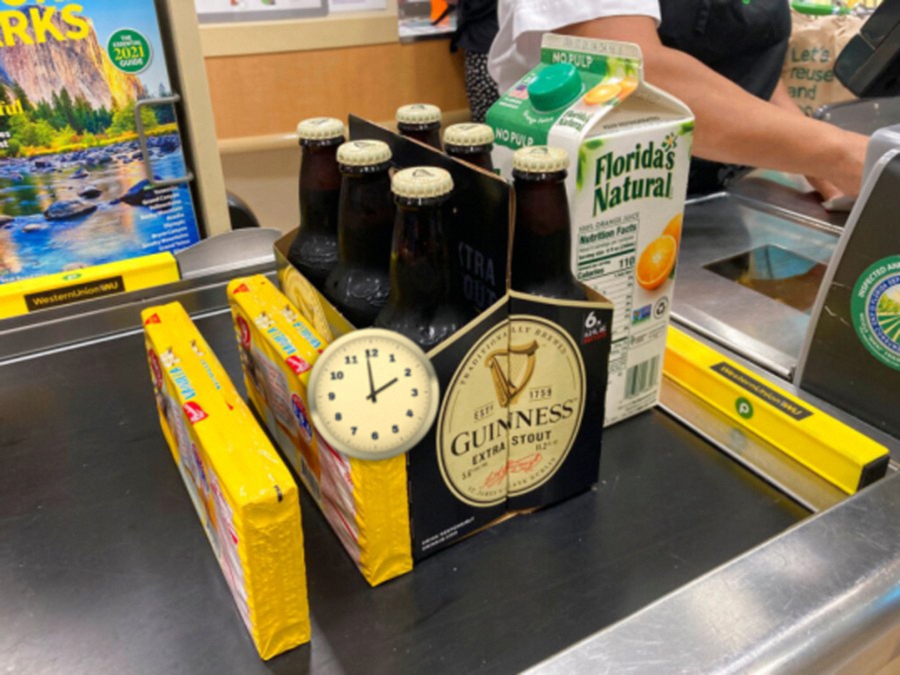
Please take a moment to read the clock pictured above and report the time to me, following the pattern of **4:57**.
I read **1:59**
